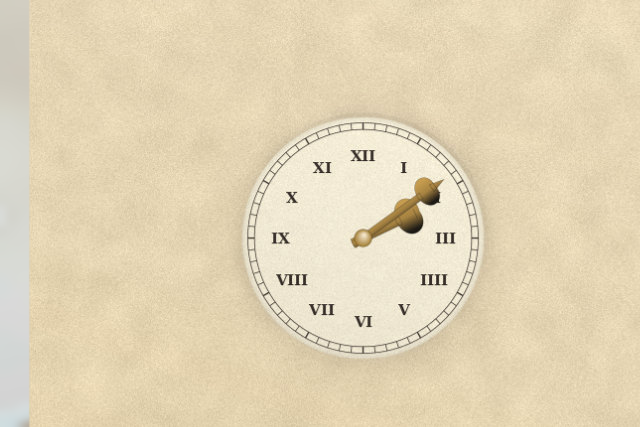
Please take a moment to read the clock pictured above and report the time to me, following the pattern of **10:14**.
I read **2:09**
